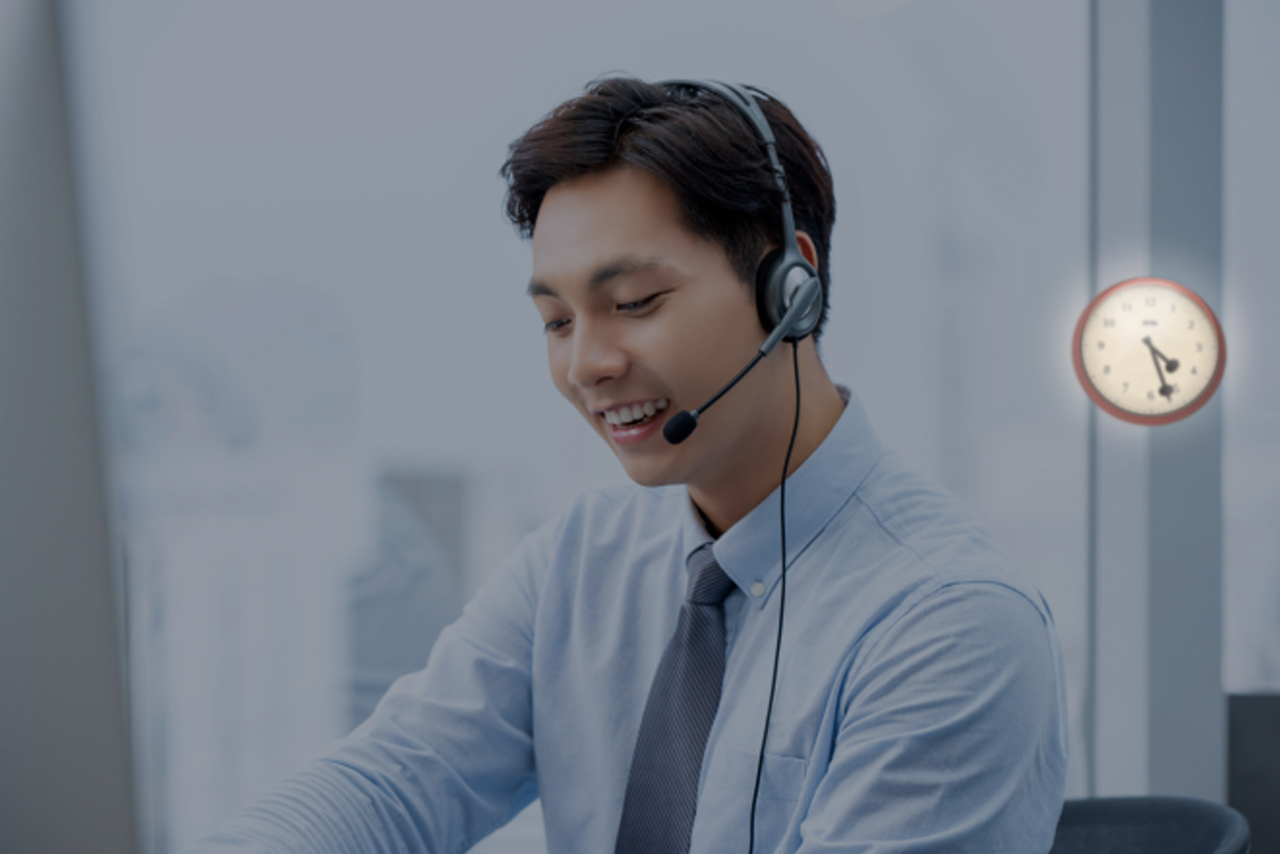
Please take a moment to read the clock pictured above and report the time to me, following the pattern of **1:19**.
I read **4:27**
